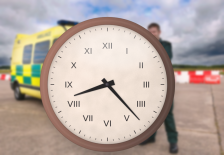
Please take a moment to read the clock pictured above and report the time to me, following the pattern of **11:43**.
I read **8:23**
